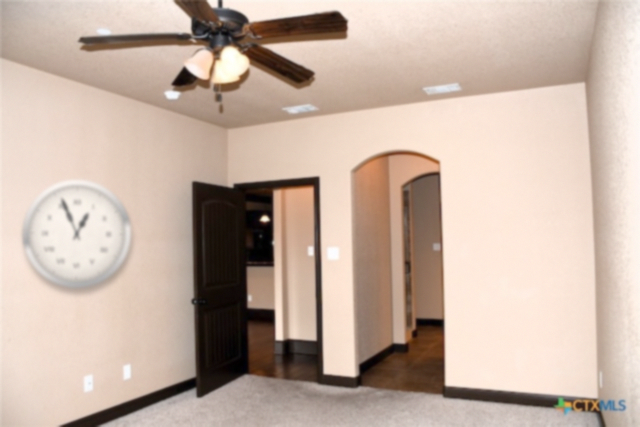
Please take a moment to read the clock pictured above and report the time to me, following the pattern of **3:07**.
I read **12:56**
